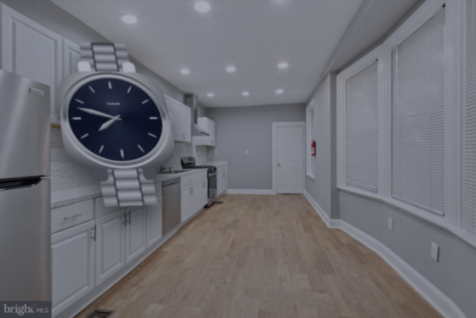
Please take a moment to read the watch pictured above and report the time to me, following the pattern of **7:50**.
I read **7:48**
